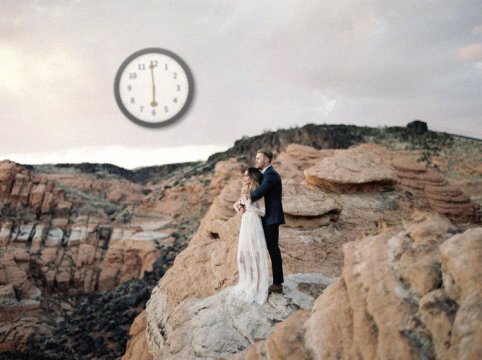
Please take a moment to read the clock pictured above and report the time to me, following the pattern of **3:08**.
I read **5:59**
